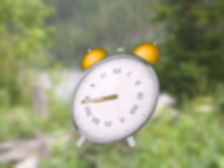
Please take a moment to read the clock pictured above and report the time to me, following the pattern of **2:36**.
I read **8:44**
